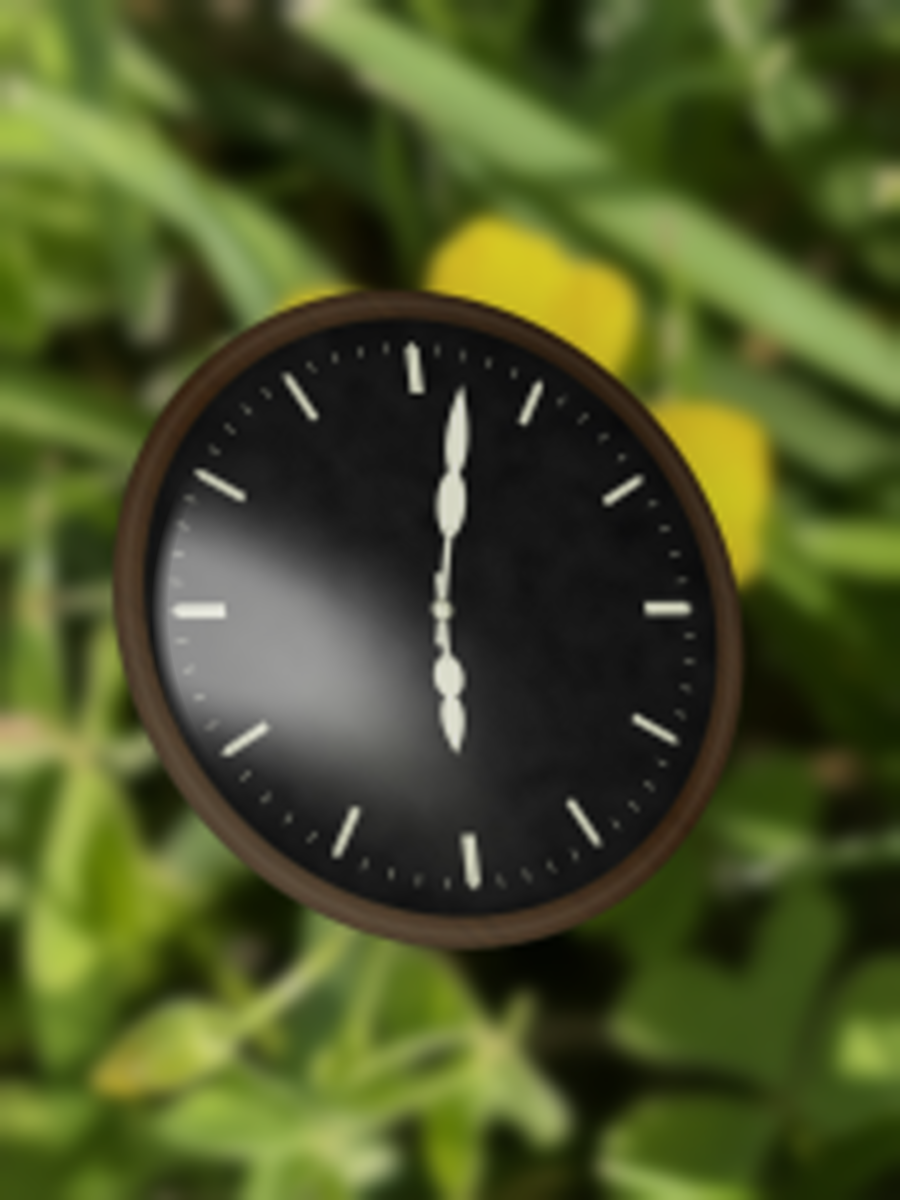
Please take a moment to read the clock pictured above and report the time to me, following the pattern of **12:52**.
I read **6:02**
